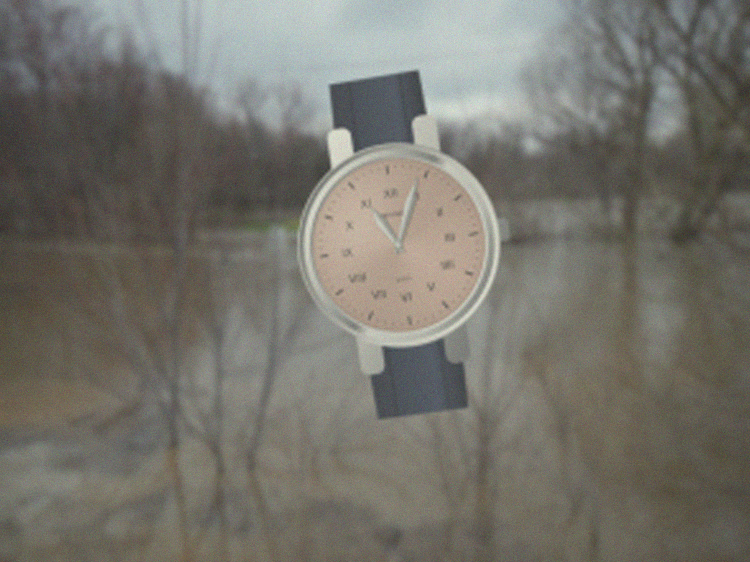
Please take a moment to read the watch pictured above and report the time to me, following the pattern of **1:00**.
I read **11:04**
